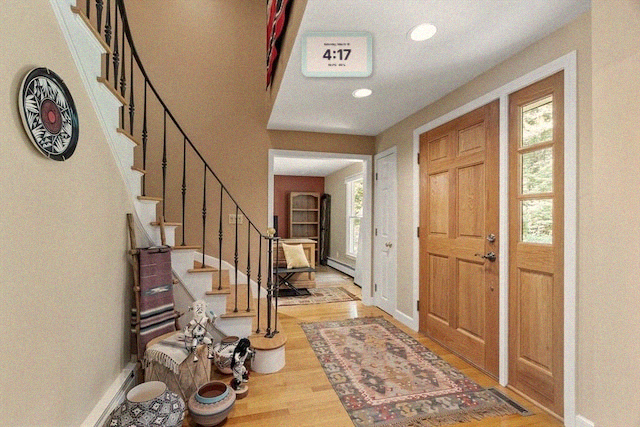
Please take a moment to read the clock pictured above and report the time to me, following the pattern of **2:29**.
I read **4:17**
